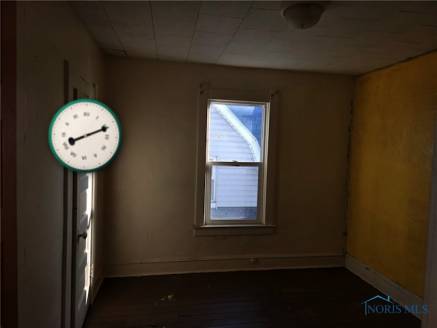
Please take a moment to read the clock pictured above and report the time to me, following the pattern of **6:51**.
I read **8:11**
